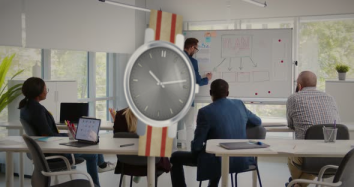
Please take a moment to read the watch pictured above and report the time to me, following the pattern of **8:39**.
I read **10:13**
